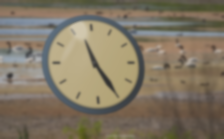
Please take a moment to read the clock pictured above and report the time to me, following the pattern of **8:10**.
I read **11:25**
